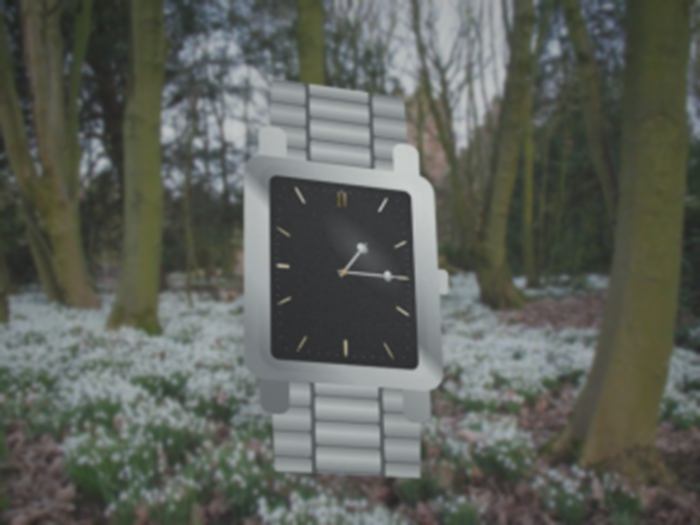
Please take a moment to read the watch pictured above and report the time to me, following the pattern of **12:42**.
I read **1:15**
